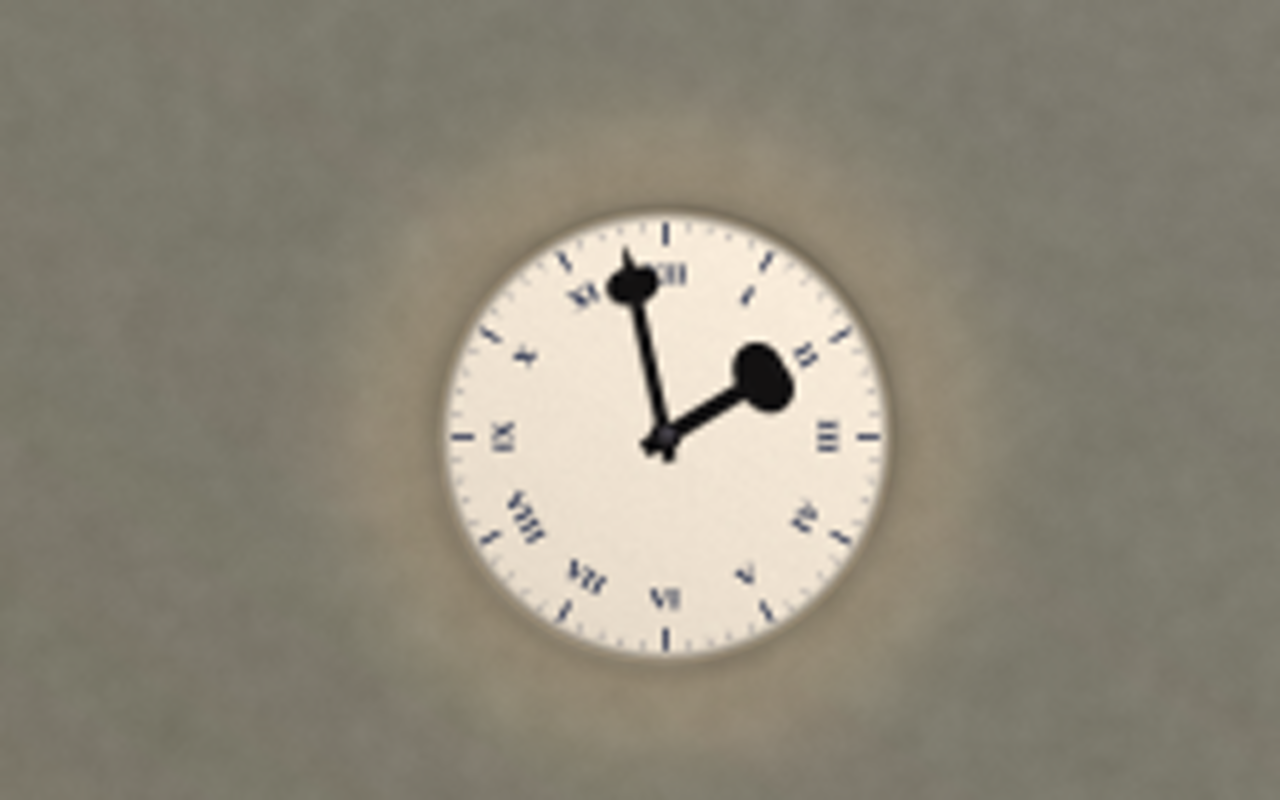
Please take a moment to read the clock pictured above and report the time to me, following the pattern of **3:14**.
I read **1:58**
